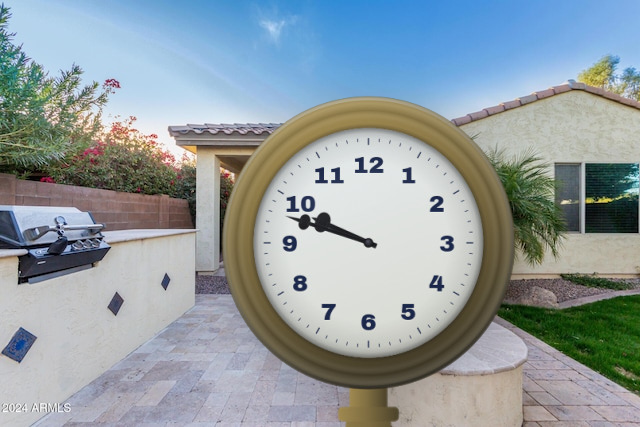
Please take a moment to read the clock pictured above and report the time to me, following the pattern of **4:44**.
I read **9:48**
